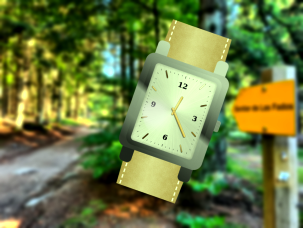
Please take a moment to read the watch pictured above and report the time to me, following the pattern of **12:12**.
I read **12:23**
